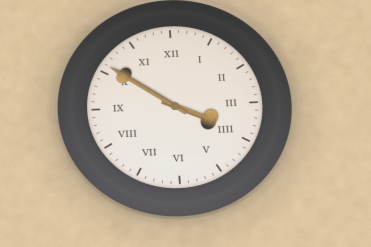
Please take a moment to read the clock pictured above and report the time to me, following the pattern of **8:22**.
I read **3:51**
